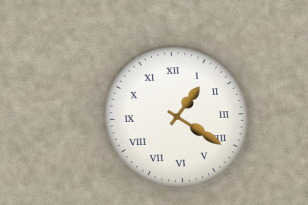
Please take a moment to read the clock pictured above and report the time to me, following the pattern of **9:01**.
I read **1:21**
